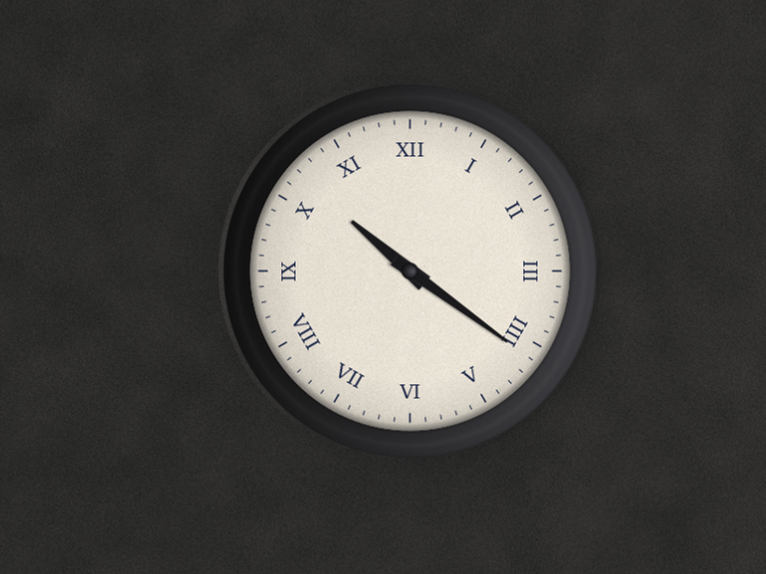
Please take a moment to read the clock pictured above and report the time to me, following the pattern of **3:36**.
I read **10:21**
